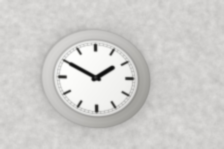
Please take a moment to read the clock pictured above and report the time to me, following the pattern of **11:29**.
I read **1:50**
